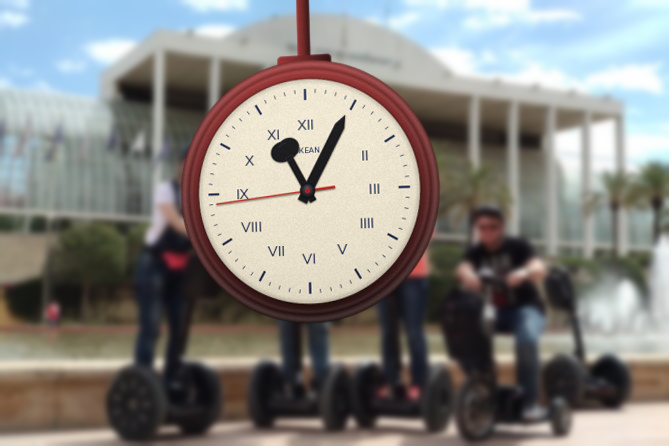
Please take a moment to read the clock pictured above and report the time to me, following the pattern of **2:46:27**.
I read **11:04:44**
